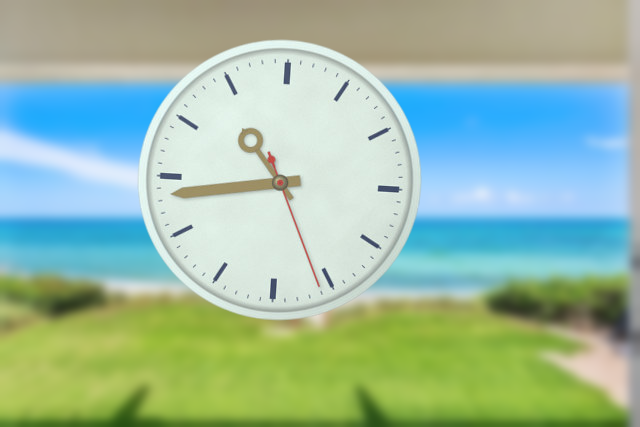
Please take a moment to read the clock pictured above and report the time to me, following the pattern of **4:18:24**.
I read **10:43:26**
